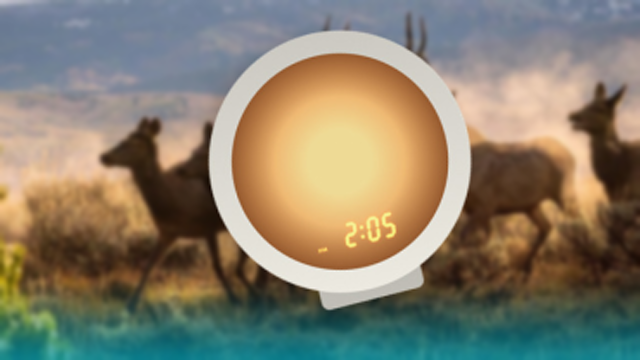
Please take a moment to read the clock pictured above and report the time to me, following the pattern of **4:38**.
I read **2:05**
